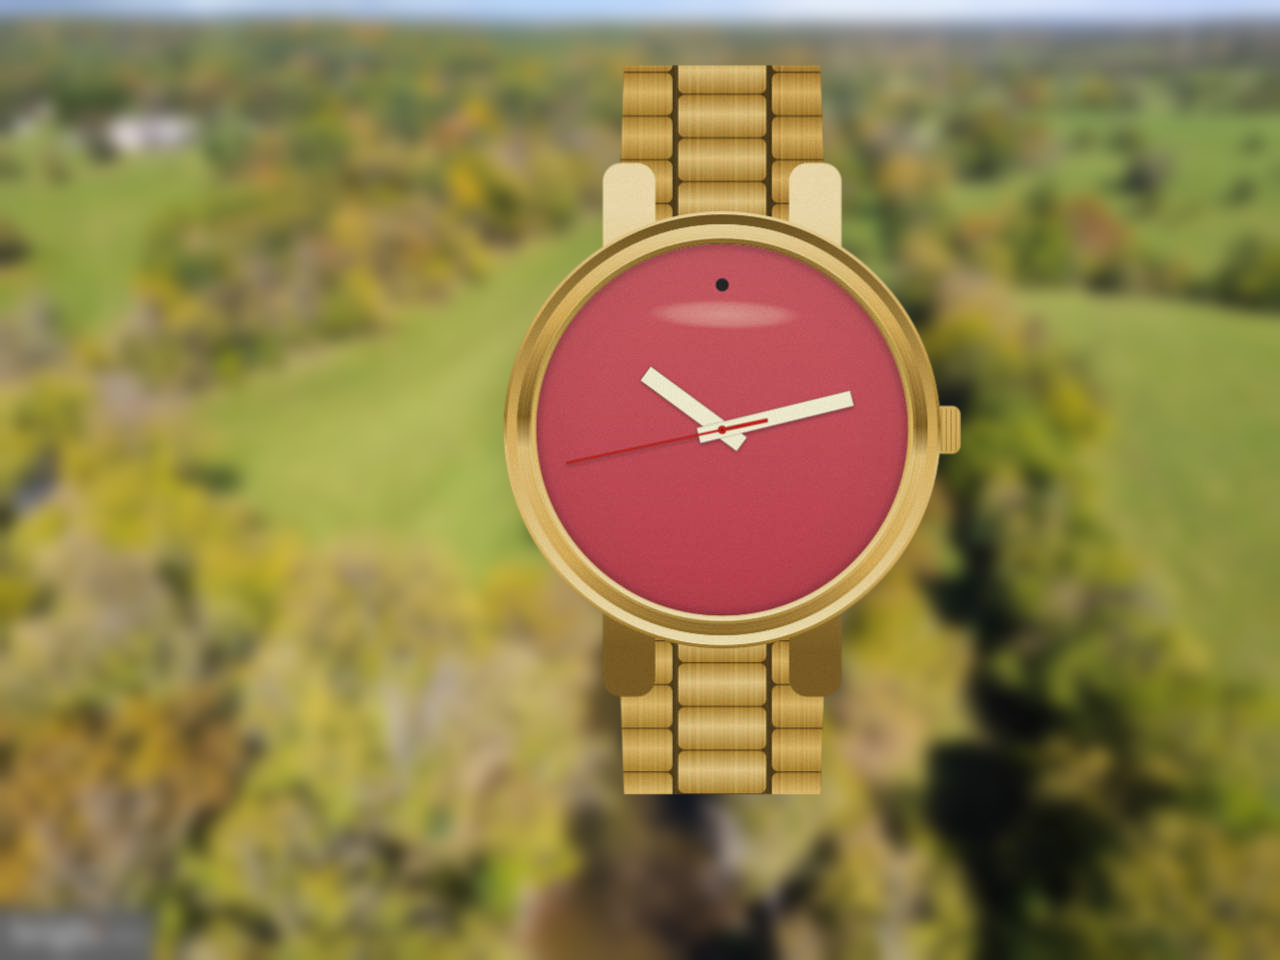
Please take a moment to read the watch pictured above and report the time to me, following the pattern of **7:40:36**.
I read **10:12:43**
